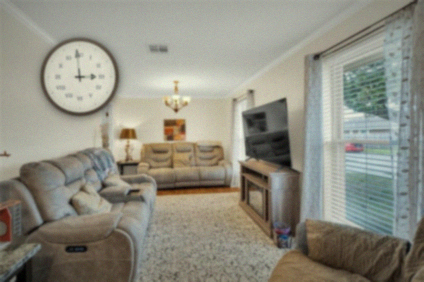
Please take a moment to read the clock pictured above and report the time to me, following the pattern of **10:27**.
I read **2:59**
